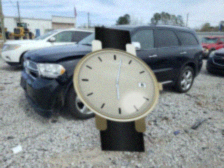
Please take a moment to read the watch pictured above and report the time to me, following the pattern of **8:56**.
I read **6:02**
